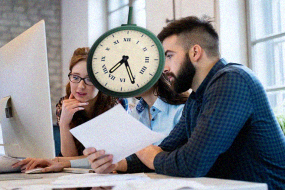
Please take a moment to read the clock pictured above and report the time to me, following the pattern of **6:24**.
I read **7:26**
